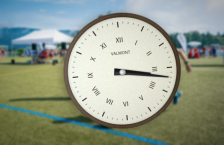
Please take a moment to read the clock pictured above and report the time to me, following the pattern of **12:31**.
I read **3:17**
